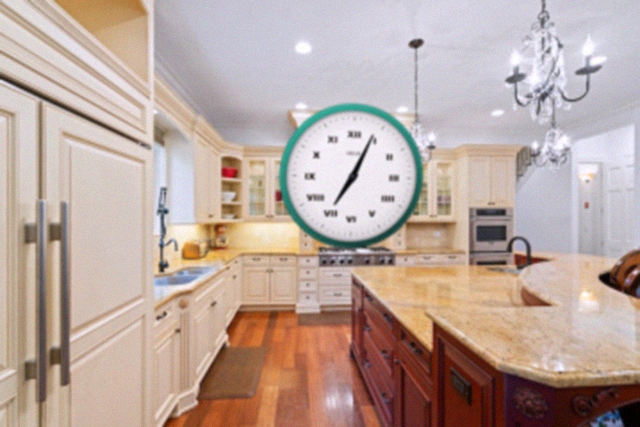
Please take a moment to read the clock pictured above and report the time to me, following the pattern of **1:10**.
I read **7:04**
